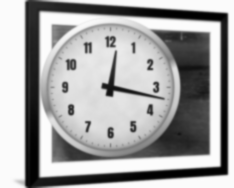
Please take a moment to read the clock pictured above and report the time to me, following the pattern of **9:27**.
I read **12:17**
